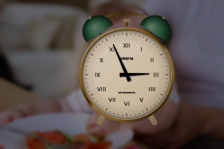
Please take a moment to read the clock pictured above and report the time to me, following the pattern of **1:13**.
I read **2:56**
